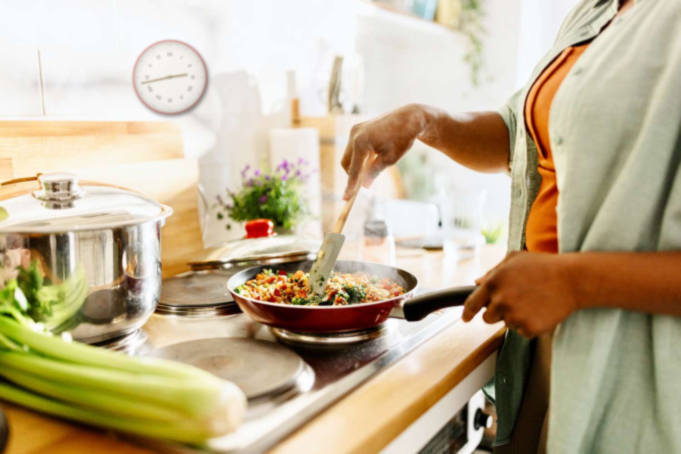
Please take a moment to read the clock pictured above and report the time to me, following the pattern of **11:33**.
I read **2:43**
